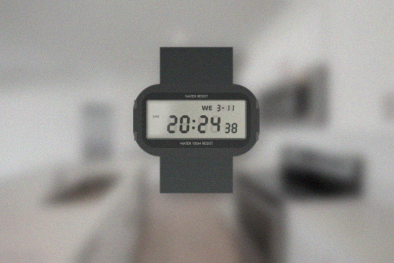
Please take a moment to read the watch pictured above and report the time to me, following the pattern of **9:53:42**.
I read **20:24:38**
